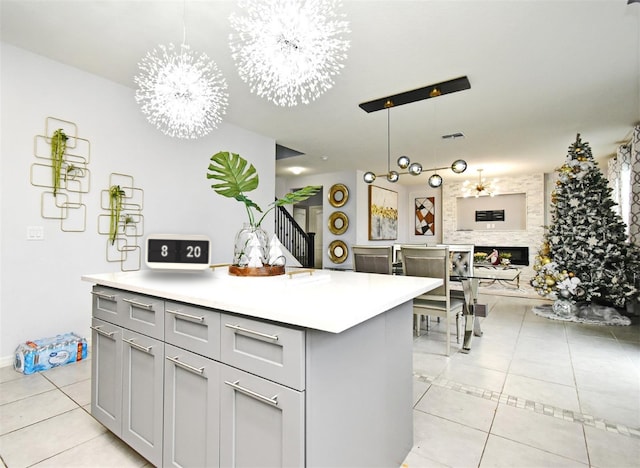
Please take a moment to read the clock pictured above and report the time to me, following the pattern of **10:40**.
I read **8:20**
